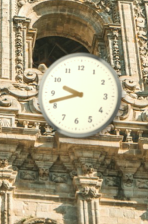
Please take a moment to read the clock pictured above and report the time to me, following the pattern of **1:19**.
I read **9:42**
